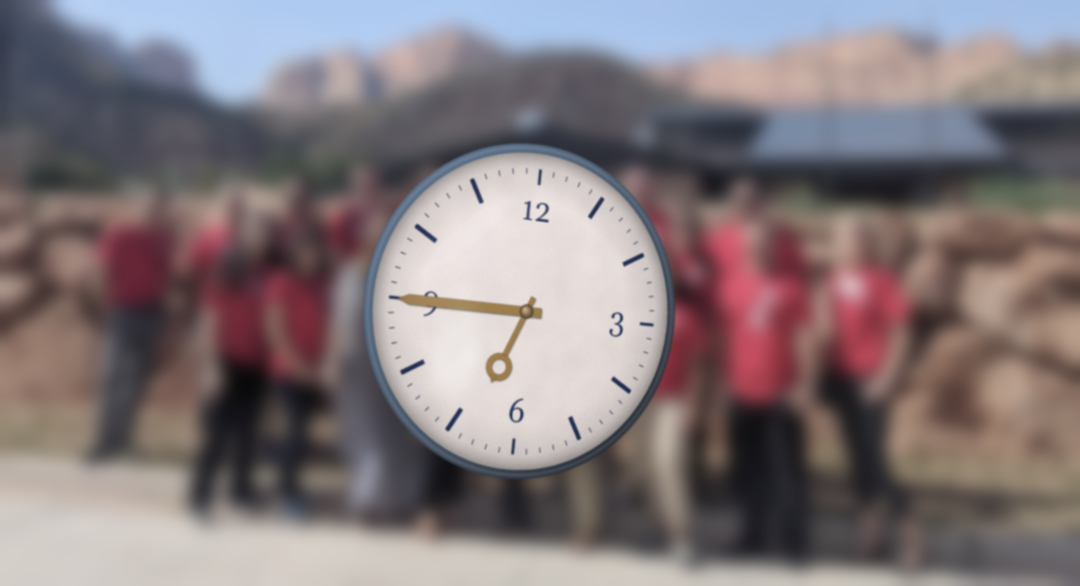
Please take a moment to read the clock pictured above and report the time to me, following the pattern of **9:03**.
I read **6:45**
